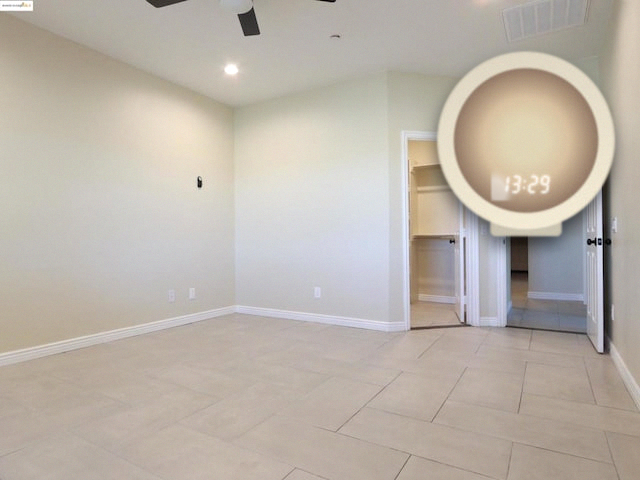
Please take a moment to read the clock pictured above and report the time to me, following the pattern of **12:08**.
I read **13:29**
